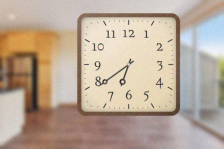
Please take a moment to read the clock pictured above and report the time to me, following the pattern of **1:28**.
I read **6:39**
